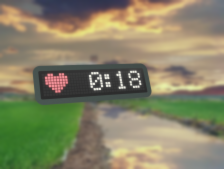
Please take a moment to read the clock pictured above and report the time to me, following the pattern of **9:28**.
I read **0:18**
